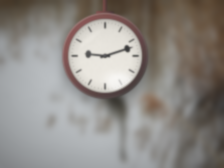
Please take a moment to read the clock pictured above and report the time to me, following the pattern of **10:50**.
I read **9:12**
